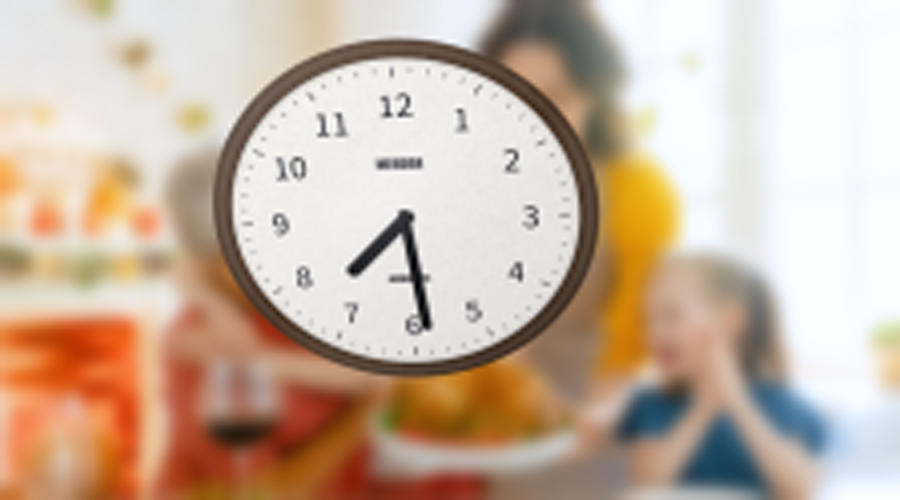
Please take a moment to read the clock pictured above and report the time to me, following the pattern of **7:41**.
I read **7:29**
